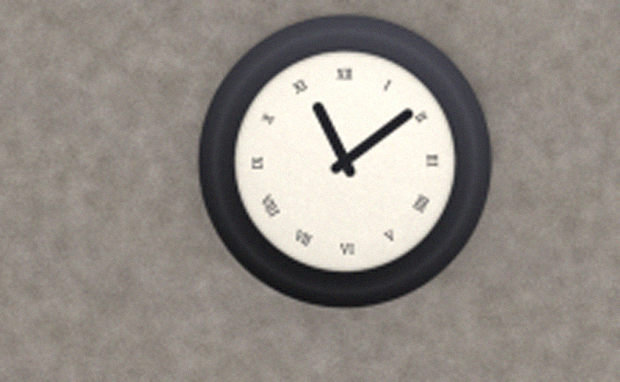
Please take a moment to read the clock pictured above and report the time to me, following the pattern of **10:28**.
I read **11:09**
